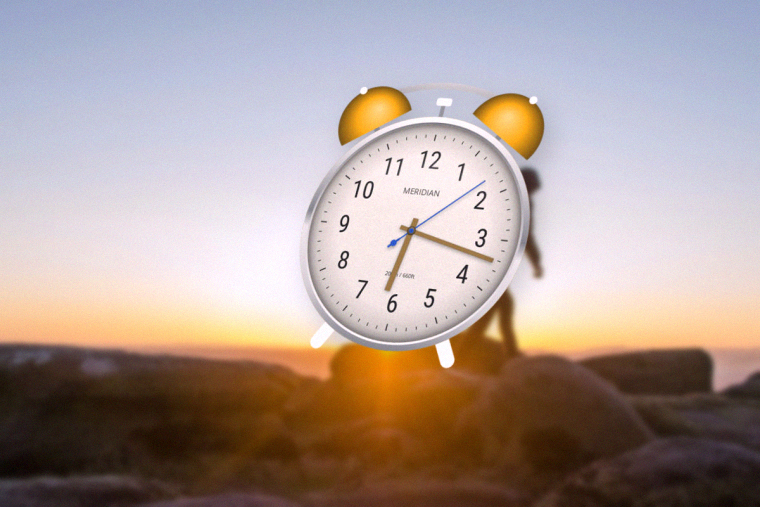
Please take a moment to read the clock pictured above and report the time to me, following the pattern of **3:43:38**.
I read **6:17:08**
